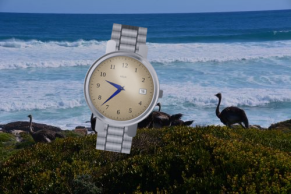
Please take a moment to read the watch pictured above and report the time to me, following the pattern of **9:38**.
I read **9:37**
